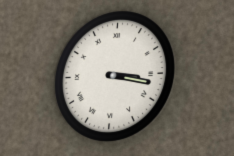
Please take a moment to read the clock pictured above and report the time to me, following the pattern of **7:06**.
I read **3:17**
